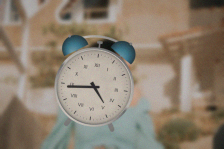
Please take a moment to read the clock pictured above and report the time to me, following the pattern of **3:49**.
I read **4:44**
